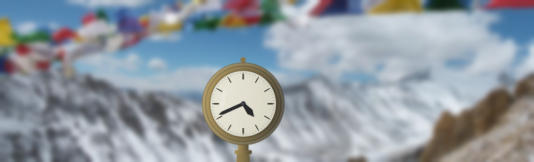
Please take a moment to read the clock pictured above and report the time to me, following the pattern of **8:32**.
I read **4:41**
